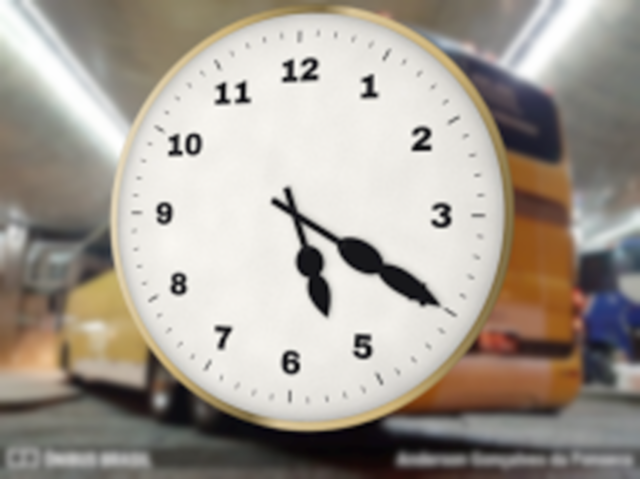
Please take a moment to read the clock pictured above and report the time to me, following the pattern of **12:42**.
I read **5:20**
